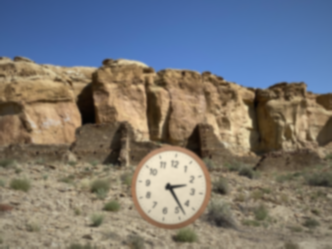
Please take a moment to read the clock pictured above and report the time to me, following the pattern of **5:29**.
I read **2:23**
